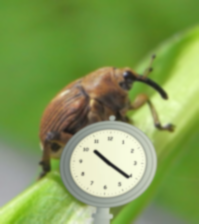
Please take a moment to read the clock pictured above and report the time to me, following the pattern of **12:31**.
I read **10:21**
